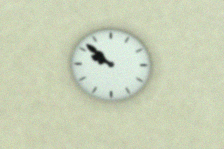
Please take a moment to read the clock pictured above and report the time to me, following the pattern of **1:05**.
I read **9:52**
